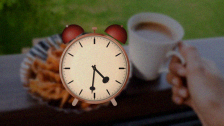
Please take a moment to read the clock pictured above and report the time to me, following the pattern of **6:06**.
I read **4:31**
